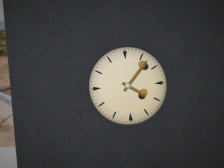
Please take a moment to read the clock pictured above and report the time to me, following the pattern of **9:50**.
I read **4:07**
